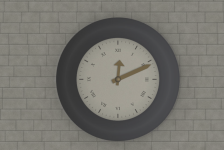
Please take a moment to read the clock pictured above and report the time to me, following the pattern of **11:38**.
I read **12:11**
